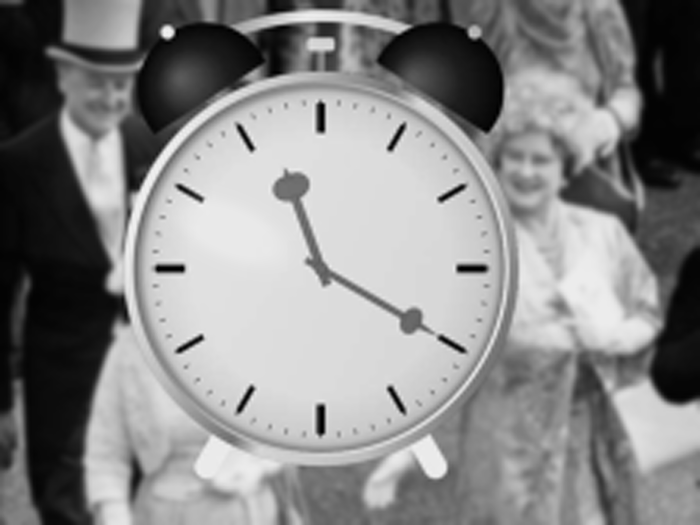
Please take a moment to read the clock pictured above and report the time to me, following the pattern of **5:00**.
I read **11:20**
